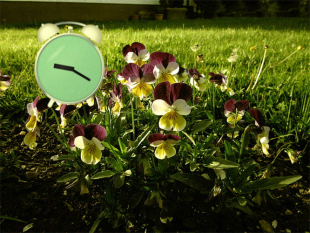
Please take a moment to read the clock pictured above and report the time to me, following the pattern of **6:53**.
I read **9:20**
